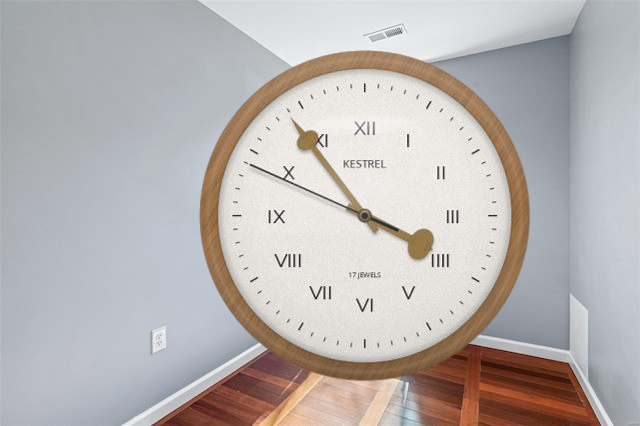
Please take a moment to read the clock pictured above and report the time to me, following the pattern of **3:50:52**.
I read **3:53:49**
